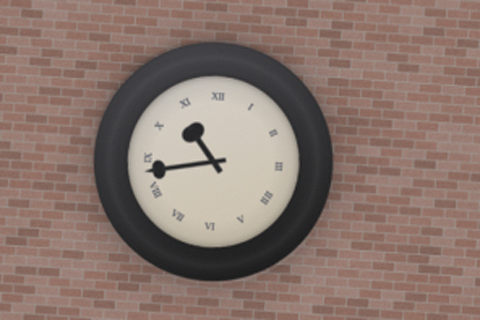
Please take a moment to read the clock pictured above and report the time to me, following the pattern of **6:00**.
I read **10:43**
